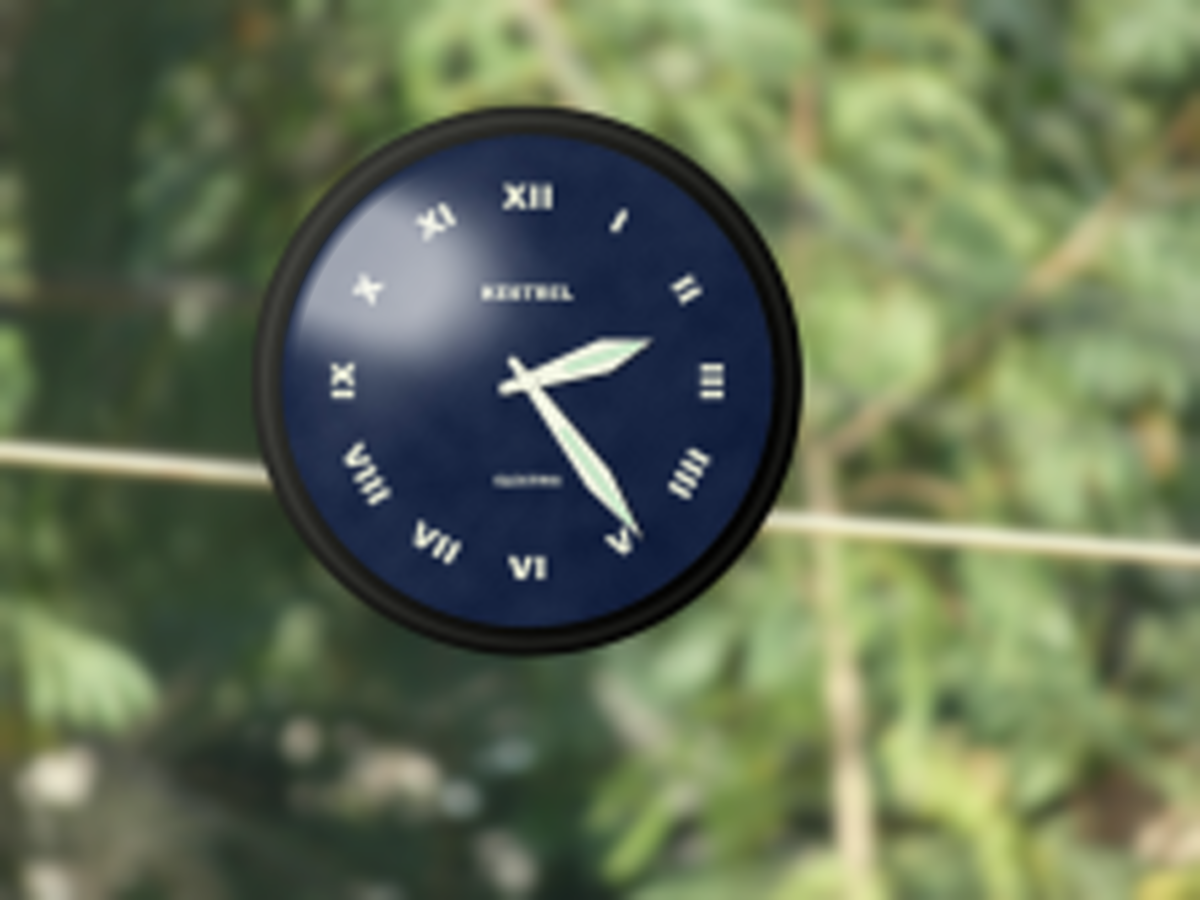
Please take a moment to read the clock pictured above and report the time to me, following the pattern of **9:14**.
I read **2:24**
